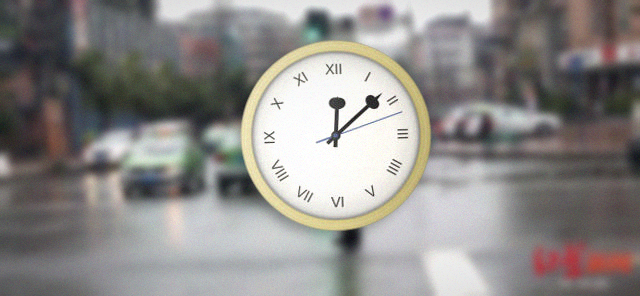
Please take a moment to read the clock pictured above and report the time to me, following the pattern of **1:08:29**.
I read **12:08:12**
